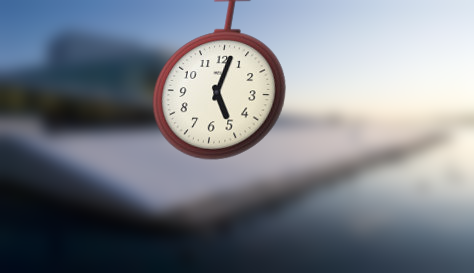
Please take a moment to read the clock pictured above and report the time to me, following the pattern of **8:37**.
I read **5:02**
